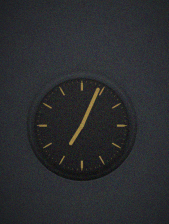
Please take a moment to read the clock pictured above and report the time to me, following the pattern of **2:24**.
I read **7:04**
